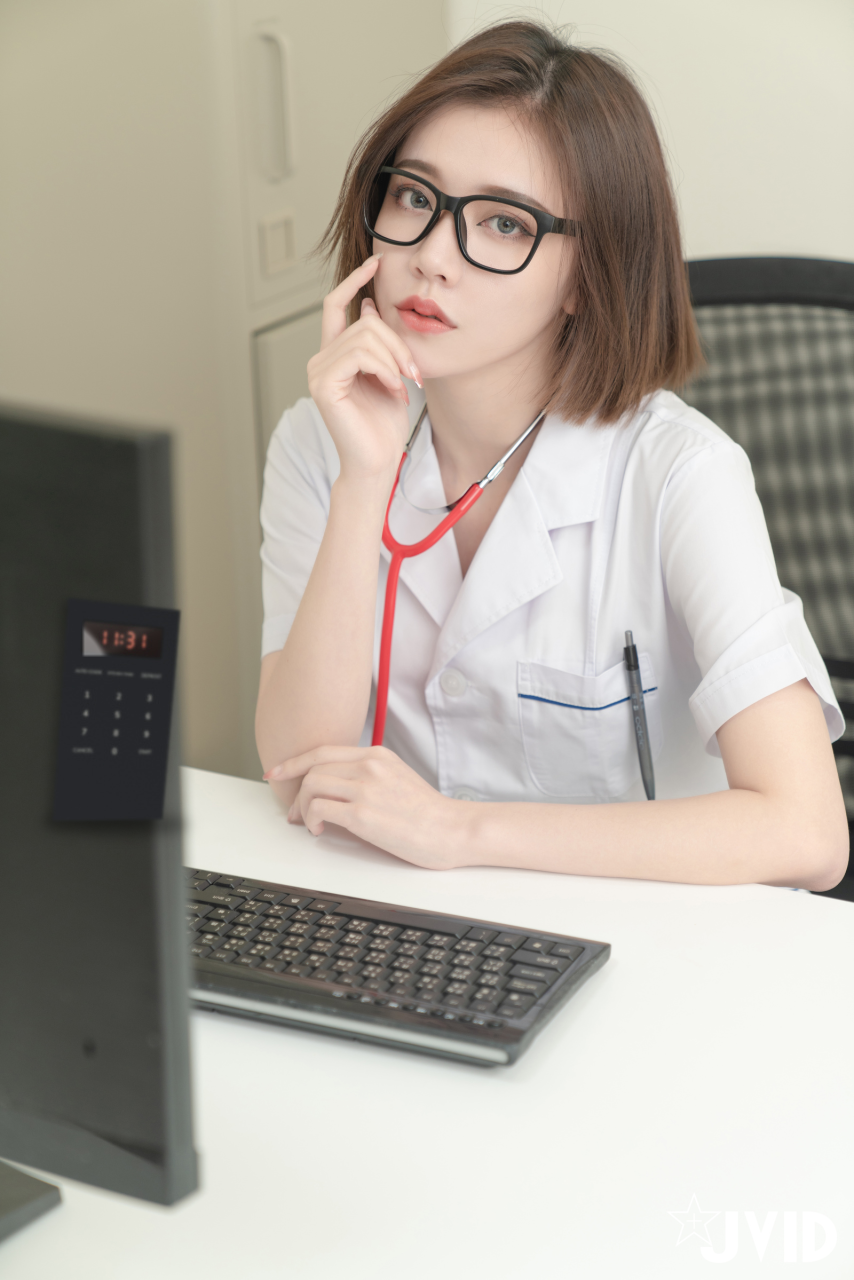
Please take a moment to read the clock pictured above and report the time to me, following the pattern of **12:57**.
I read **11:31**
